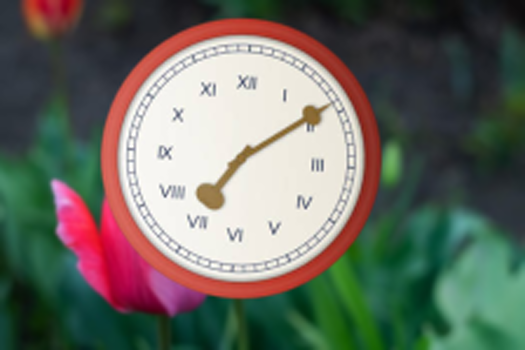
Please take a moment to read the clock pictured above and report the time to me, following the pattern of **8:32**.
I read **7:09**
